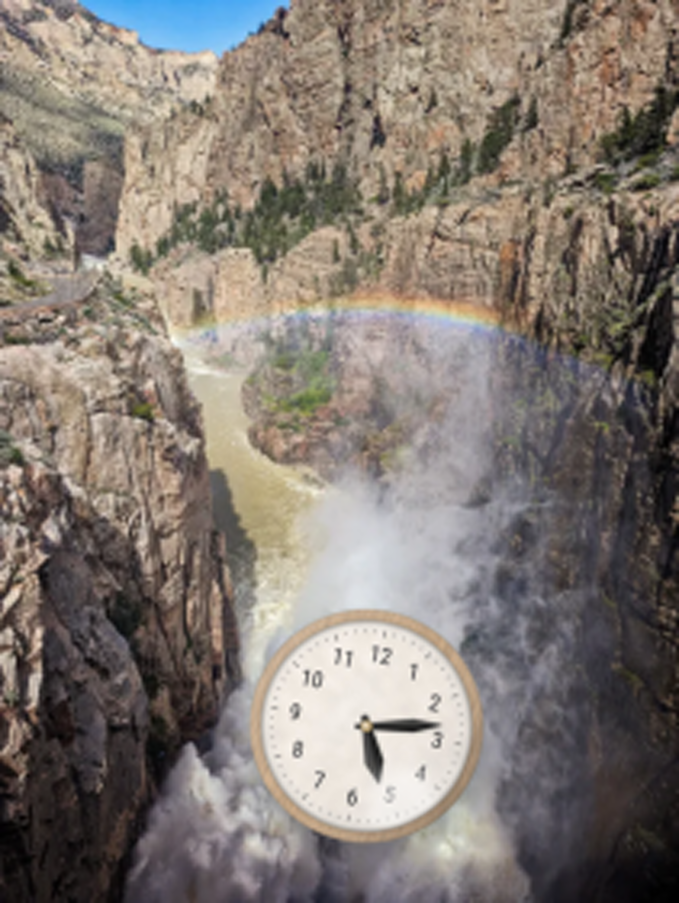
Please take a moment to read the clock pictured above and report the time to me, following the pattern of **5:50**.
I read **5:13**
